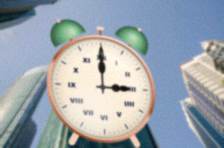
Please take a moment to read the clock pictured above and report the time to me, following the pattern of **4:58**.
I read **3:00**
